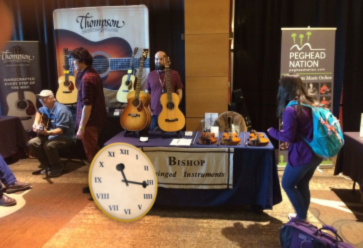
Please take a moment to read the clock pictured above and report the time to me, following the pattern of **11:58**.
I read **11:16**
